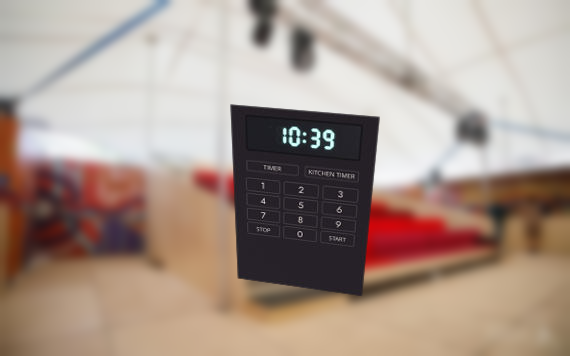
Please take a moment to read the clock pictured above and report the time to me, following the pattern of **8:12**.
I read **10:39**
